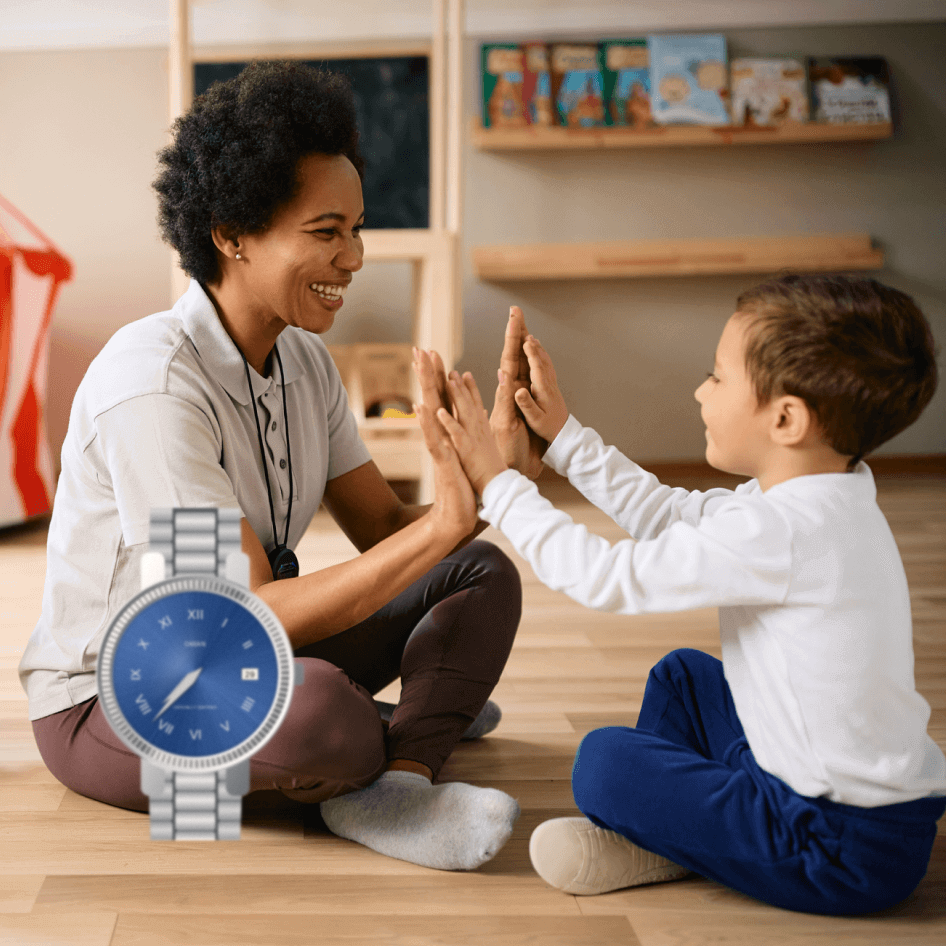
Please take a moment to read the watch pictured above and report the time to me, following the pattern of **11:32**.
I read **7:37**
